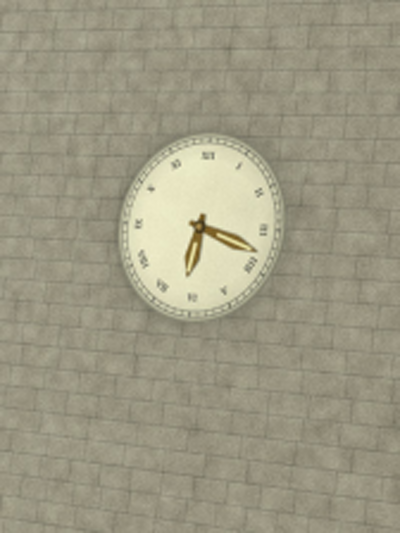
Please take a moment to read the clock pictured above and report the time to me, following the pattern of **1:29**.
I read **6:18**
